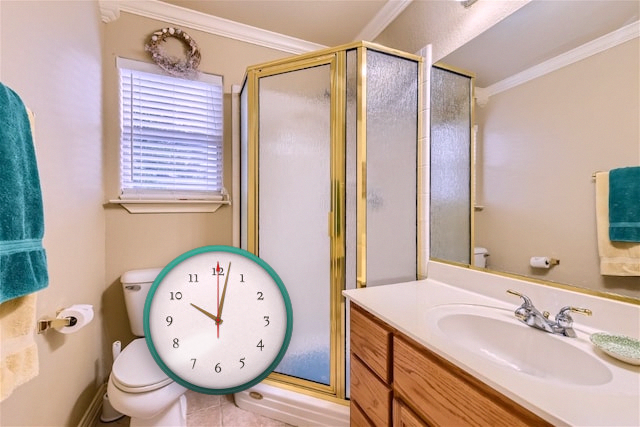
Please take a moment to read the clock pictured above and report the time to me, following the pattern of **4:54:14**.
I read **10:02:00**
